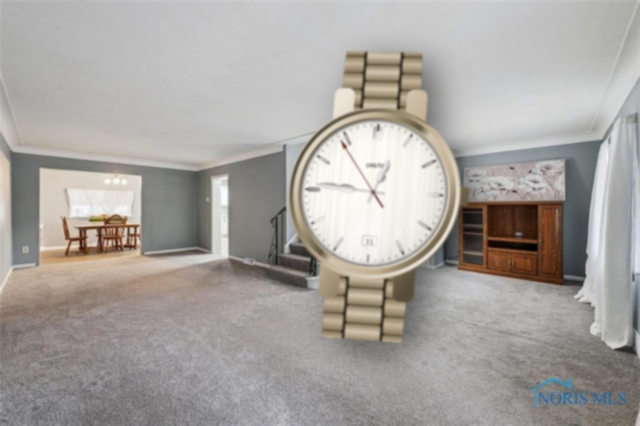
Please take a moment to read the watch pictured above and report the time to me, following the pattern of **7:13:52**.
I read **12:45:54**
